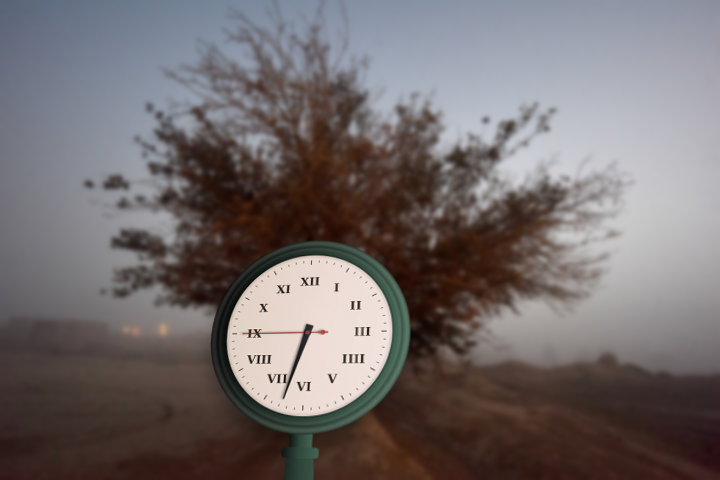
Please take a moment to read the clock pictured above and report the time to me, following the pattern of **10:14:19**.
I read **6:32:45**
